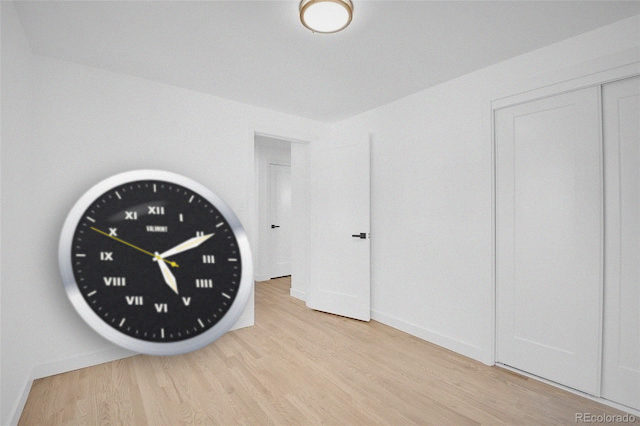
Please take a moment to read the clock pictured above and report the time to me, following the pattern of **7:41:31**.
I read **5:10:49**
